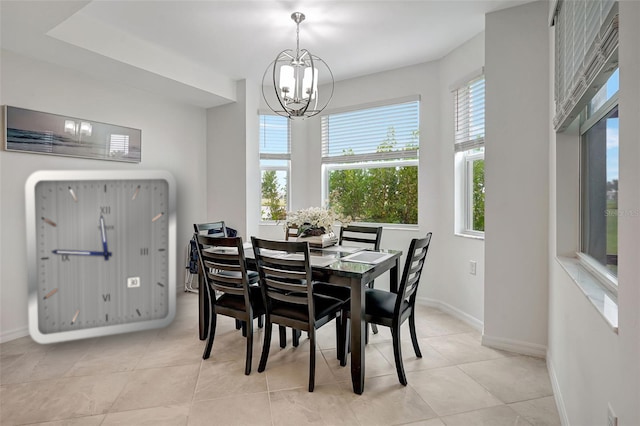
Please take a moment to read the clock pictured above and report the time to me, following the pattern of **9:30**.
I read **11:46**
